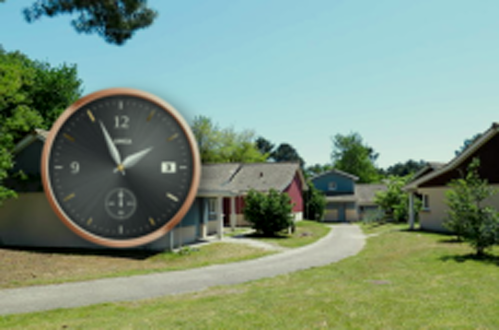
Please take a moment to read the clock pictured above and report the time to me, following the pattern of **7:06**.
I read **1:56**
